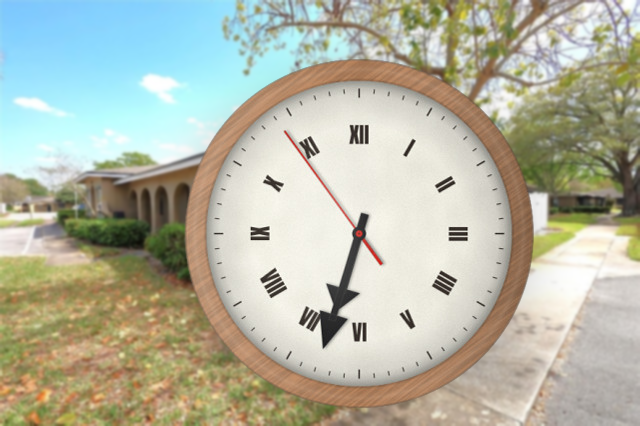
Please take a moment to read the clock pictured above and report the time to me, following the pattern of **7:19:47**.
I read **6:32:54**
